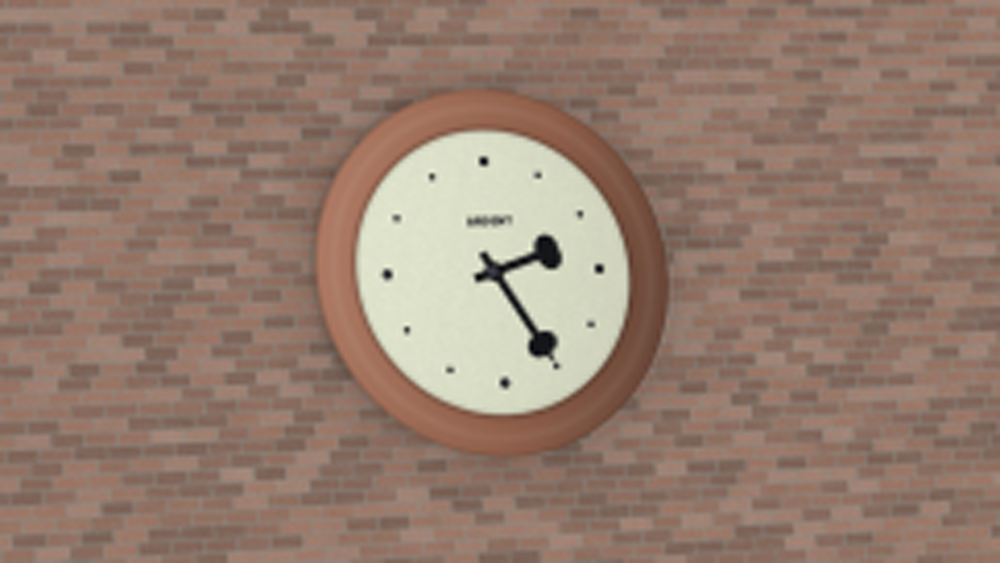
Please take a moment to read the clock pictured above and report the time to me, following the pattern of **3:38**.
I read **2:25**
